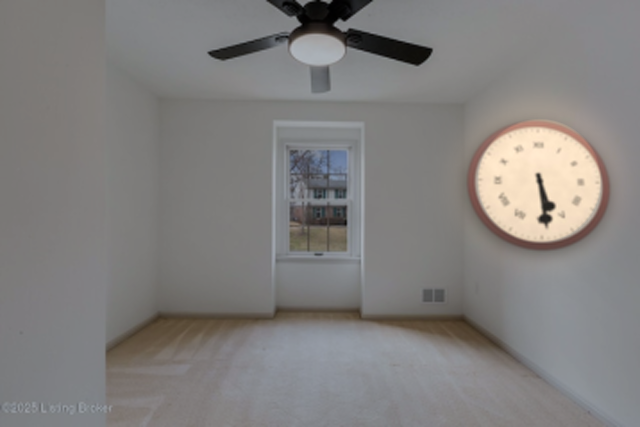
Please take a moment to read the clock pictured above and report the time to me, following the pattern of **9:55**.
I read **5:29**
